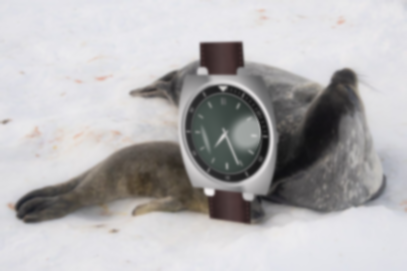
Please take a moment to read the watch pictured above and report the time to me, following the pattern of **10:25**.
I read **7:26**
